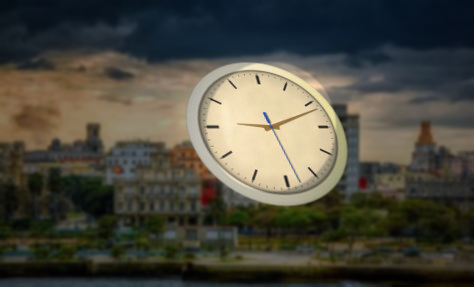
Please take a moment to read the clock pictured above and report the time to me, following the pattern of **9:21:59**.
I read **9:11:28**
